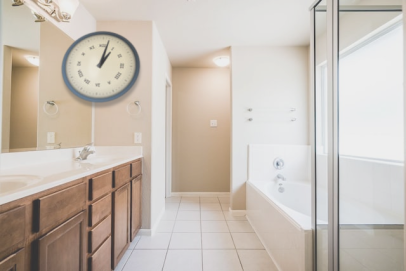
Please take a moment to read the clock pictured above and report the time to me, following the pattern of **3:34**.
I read **1:02**
